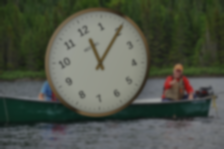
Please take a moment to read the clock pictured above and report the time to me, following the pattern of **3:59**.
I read **12:10**
